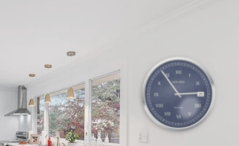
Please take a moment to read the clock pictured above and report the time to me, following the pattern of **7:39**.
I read **2:54**
